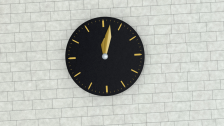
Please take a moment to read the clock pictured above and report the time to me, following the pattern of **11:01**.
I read **12:02**
